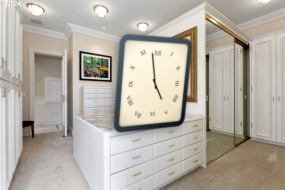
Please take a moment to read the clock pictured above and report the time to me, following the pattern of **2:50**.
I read **4:58**
